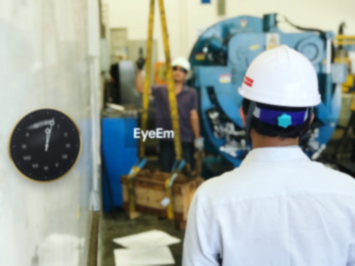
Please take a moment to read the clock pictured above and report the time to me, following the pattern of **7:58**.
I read **12:02**
